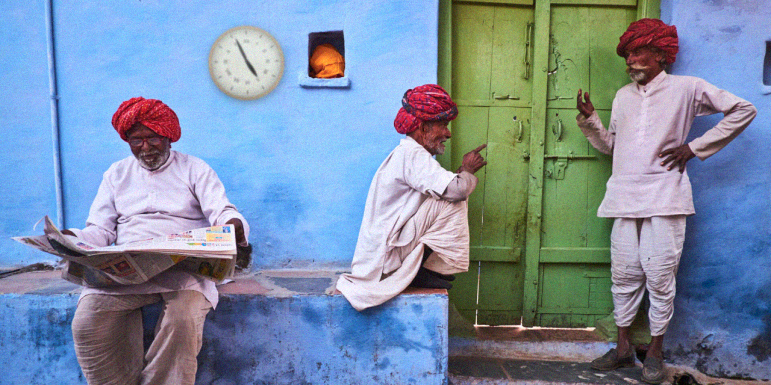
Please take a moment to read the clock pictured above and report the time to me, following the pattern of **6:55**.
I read **4:56**
